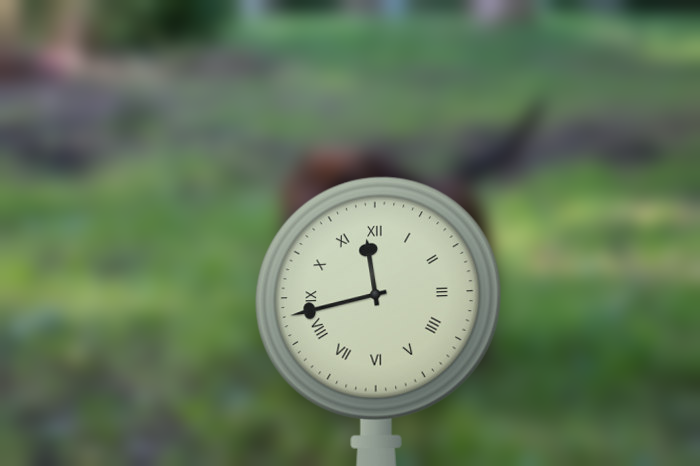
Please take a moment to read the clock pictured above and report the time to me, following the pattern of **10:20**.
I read **11:43**
